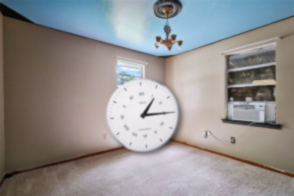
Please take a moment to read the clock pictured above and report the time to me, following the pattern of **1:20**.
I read **1:15**
